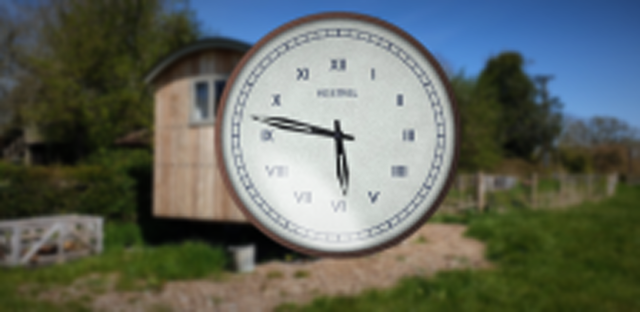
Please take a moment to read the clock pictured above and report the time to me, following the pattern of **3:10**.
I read **5:47**
